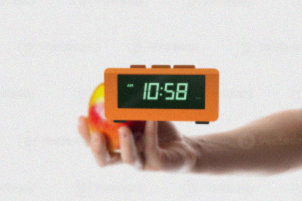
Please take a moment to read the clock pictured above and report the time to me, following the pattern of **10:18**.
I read **10:58**
